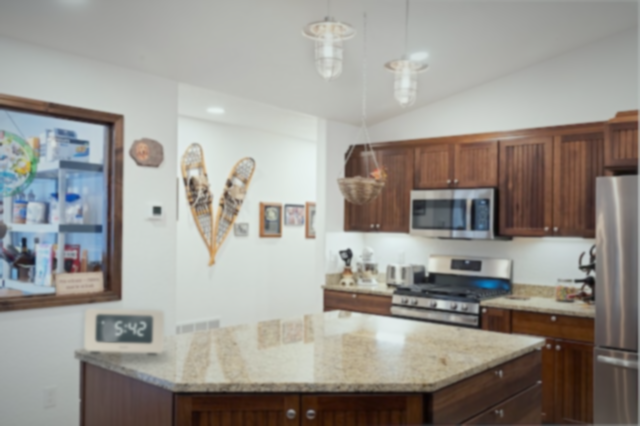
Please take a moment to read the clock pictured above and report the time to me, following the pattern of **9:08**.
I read **5:42**
